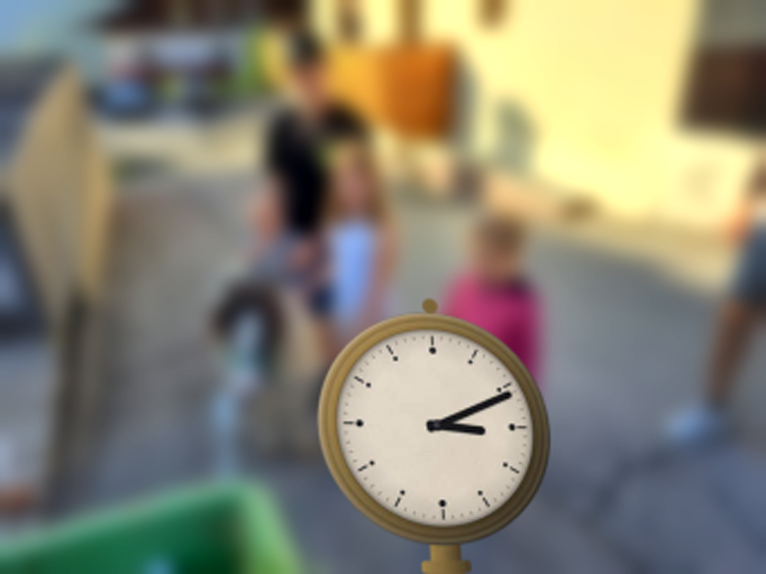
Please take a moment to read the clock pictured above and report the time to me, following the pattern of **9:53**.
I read **3:11**
